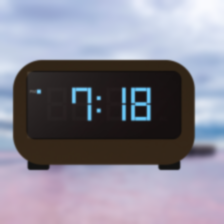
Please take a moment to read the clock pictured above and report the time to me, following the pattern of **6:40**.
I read **7:18**
